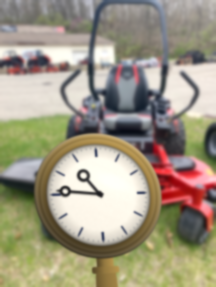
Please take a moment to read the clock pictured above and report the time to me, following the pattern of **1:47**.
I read **10:46**
